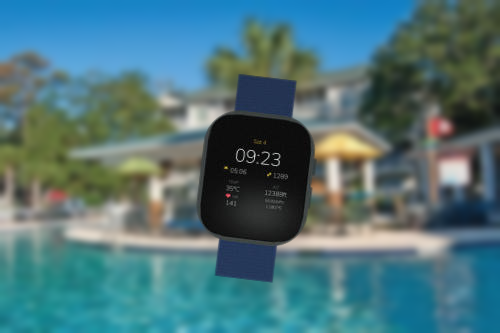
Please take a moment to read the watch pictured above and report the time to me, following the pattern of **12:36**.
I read **9:23**
